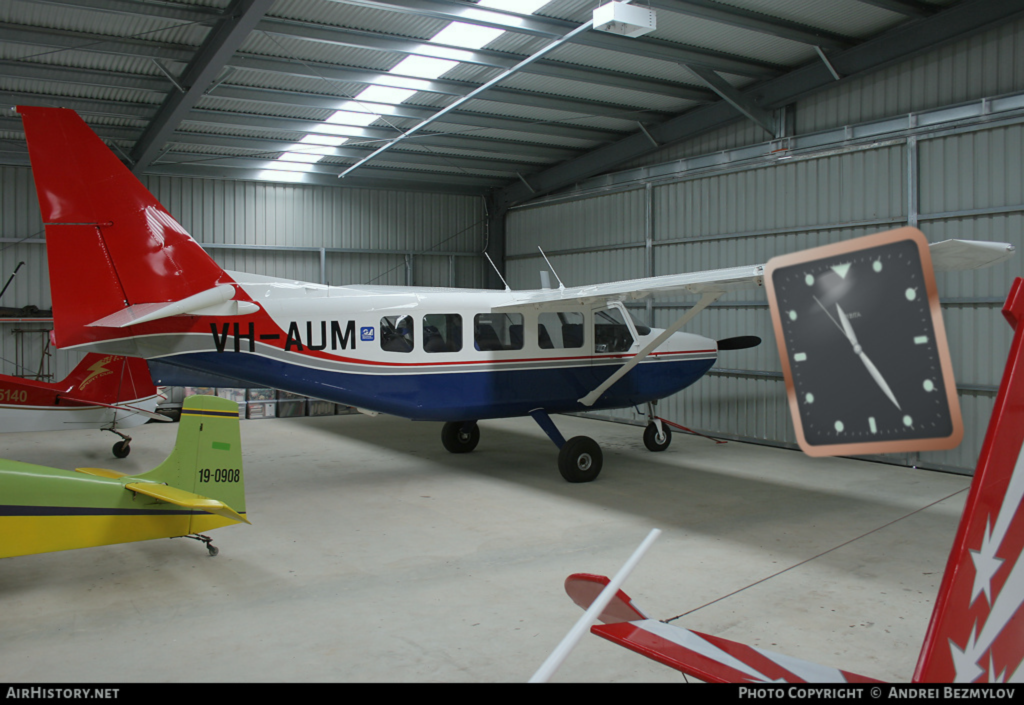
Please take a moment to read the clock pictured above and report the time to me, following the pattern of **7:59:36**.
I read **11:24:54**
